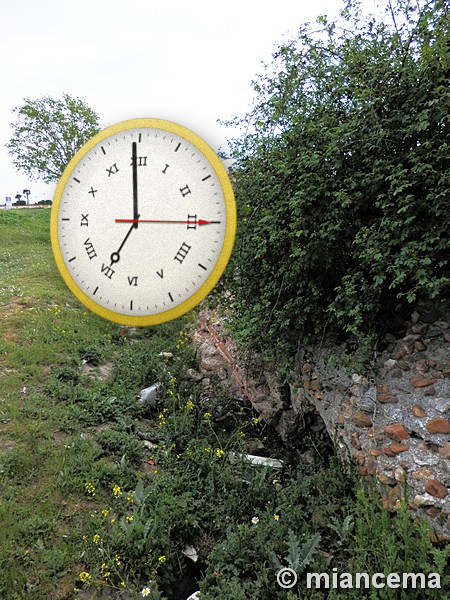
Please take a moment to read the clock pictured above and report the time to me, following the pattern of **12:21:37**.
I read **6:59:15**
